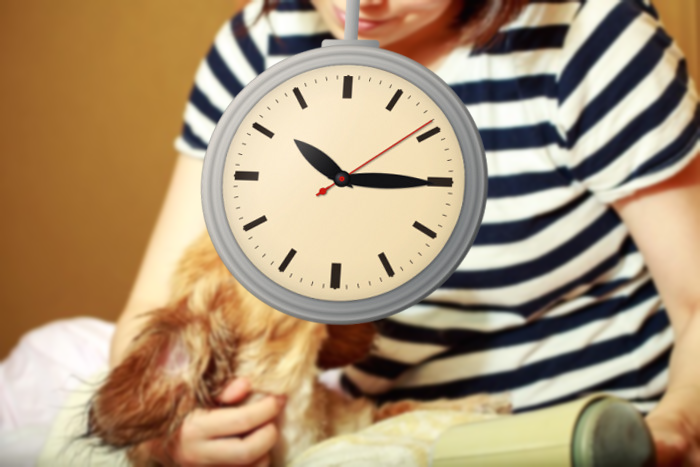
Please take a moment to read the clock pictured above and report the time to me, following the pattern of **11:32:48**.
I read **10:15:09**
